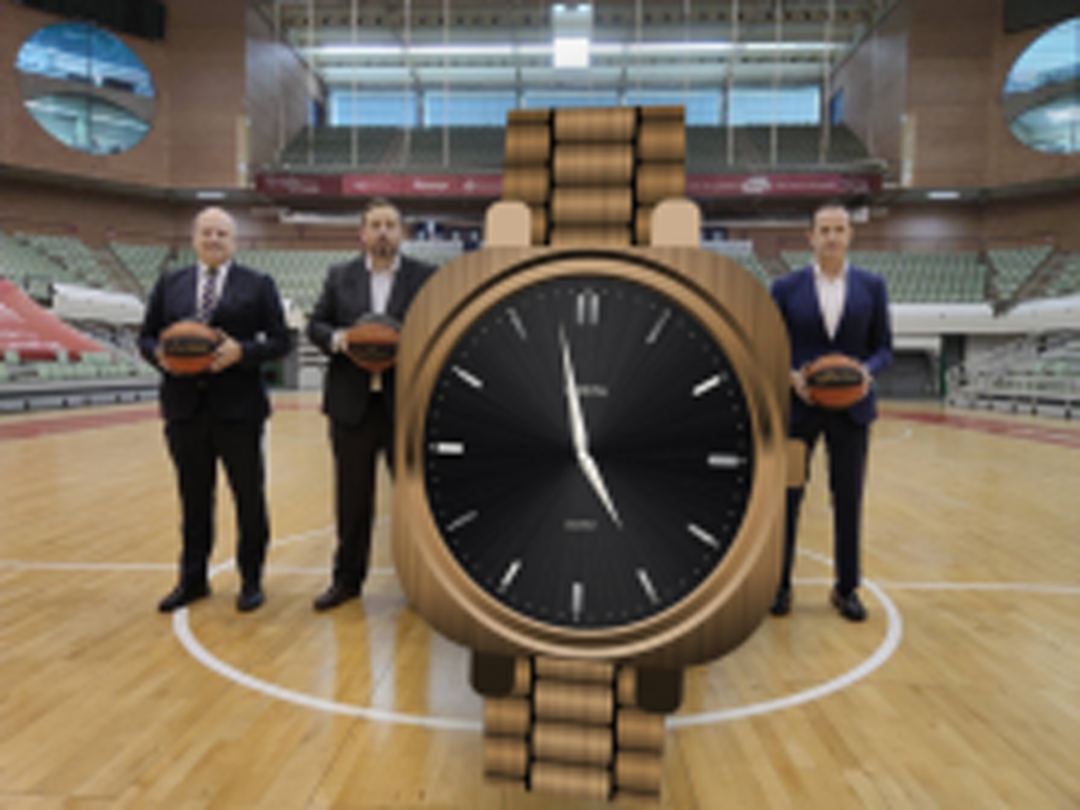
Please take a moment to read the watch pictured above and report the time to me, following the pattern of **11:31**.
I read **4:58**
